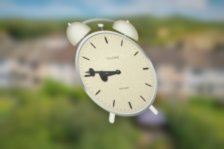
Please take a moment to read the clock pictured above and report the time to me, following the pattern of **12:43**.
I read **8:46**
